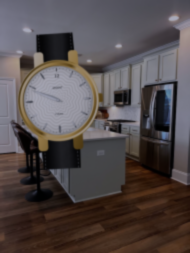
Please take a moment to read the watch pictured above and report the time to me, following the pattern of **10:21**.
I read **9:49**
